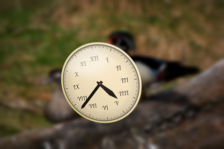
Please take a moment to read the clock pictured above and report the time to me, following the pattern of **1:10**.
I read **4:38**
